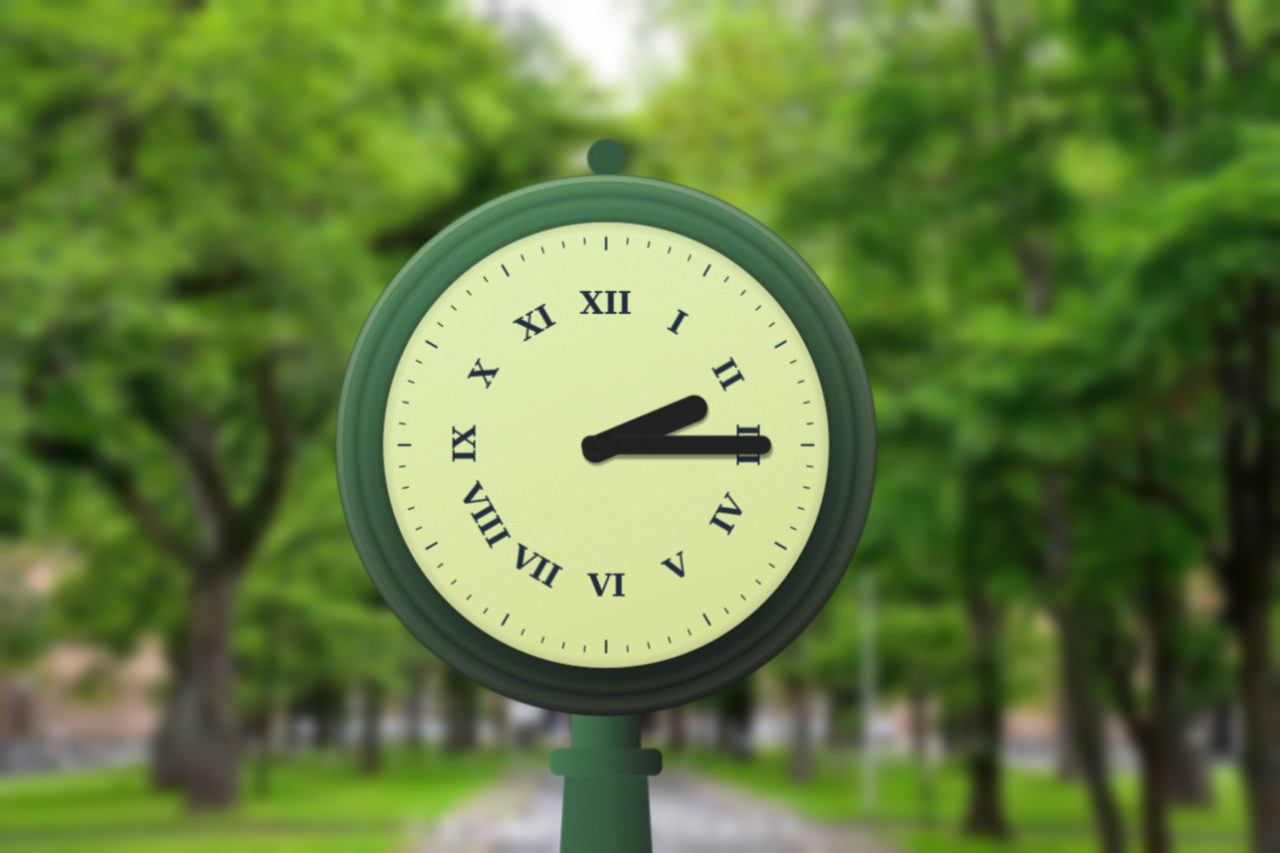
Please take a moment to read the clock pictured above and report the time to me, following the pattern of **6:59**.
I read **2:15**
